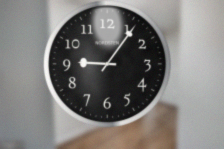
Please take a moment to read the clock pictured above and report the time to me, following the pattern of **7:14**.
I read **9:06**
